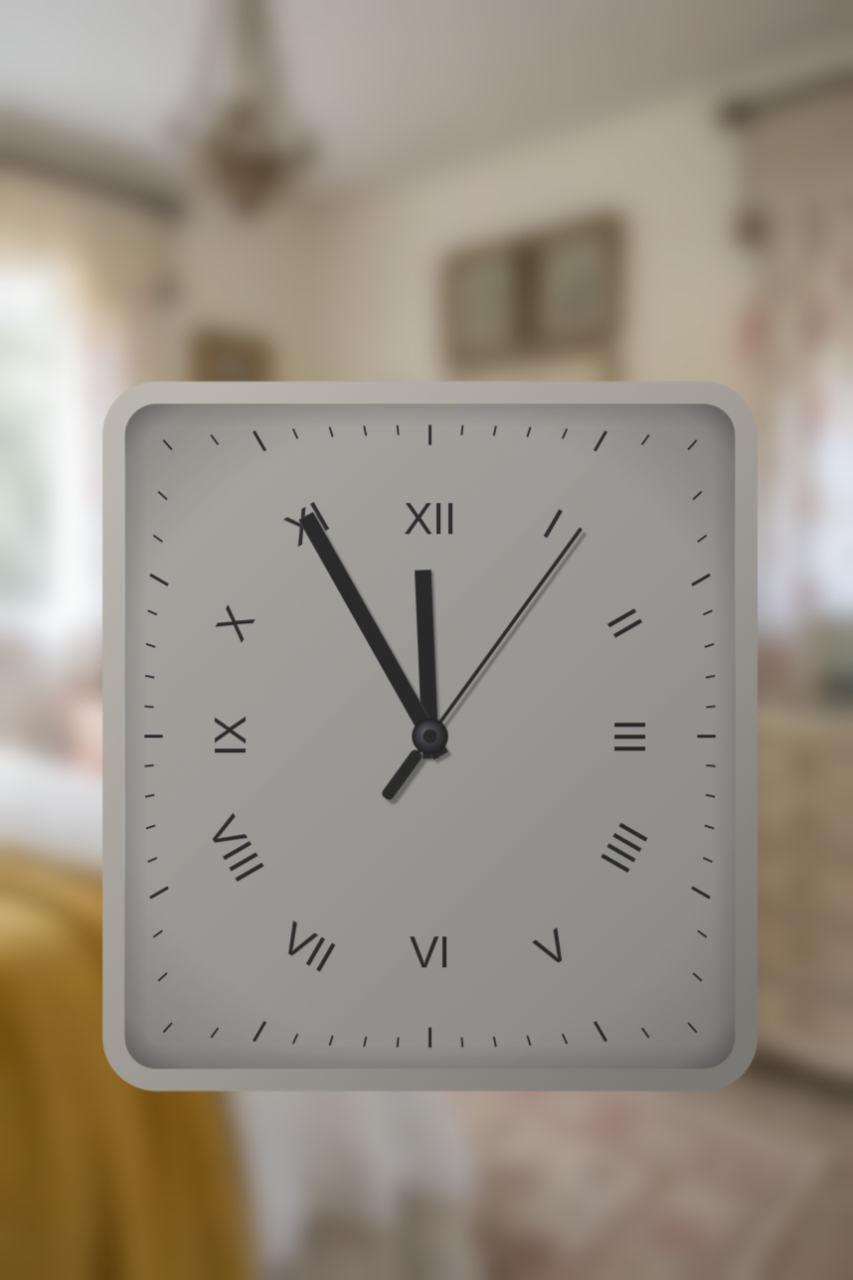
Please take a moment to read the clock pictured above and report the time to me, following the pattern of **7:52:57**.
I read **11:55:06**
